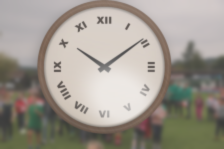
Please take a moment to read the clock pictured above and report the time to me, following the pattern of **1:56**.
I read **10:09**
